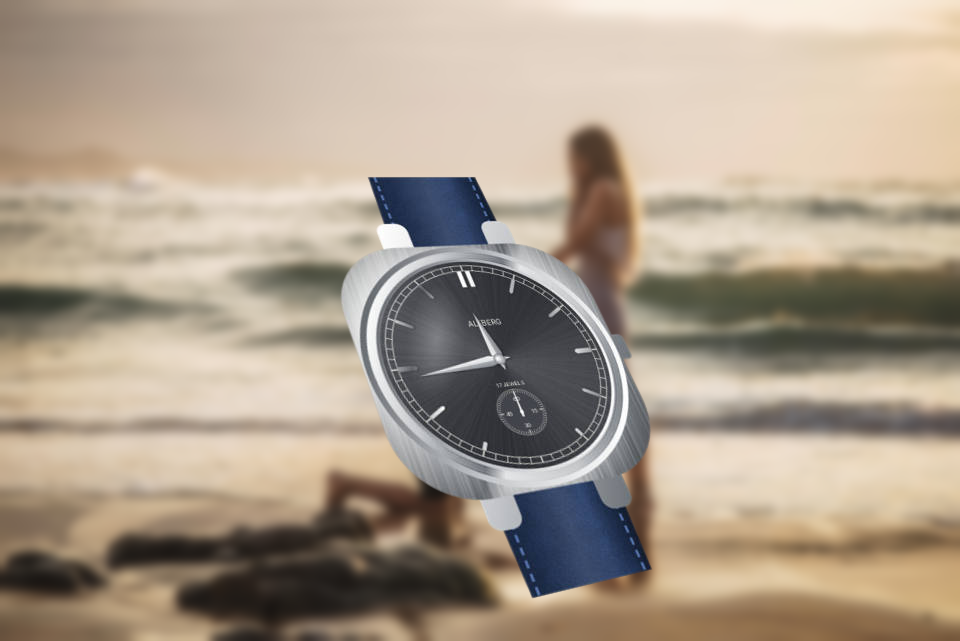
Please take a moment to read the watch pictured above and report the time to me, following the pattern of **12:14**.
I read **11:44**
